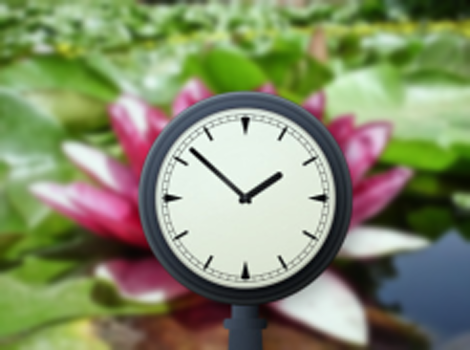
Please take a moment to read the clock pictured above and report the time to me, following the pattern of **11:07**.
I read **1:52**
